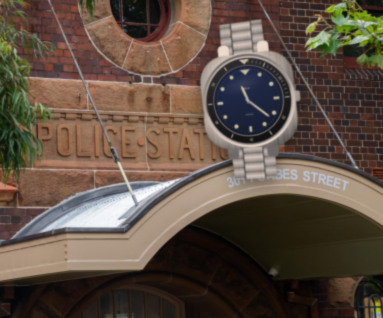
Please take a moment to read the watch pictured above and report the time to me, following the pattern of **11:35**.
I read **11:22**
